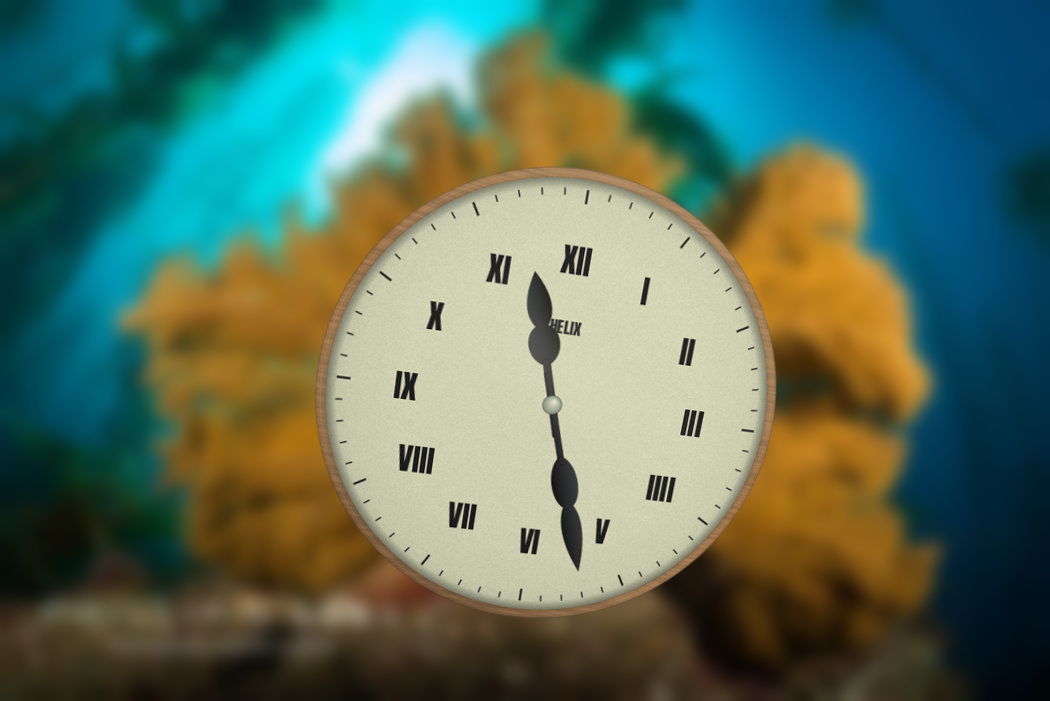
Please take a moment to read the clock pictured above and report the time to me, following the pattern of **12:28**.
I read **11:27**
